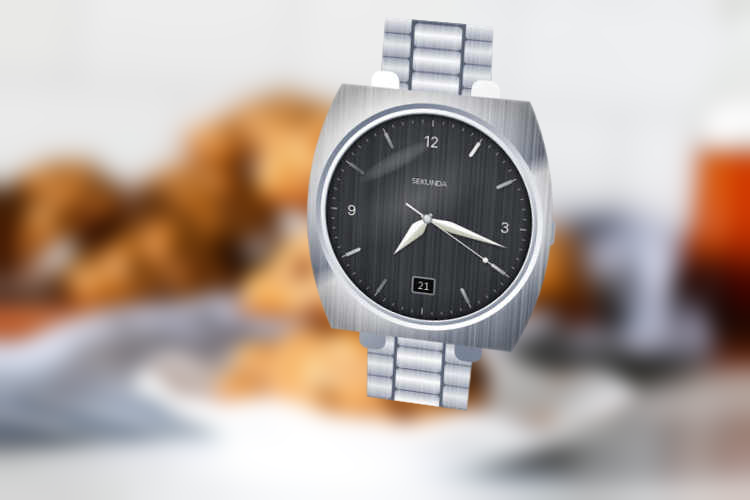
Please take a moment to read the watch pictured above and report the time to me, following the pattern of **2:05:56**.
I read **7:17:20**
